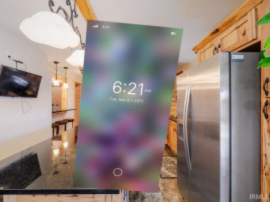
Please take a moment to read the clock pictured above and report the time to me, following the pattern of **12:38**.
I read **6:21**
